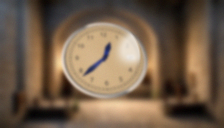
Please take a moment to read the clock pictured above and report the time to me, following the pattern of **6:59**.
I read **12:38**
